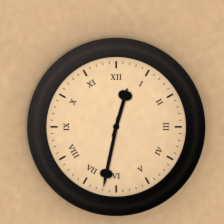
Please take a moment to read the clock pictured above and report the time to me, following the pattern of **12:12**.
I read **12:32**
